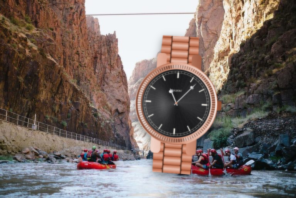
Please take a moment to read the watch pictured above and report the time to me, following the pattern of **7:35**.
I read **11:07**
